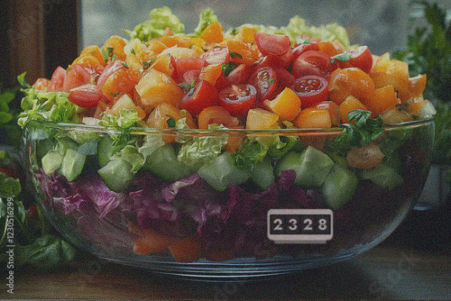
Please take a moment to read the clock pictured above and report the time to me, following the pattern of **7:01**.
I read **23:28**
